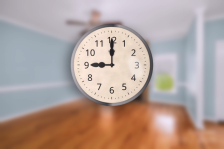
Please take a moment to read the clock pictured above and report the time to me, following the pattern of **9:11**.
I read **9:00**
